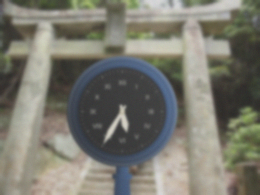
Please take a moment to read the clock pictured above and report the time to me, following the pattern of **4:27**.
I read **5:35**
